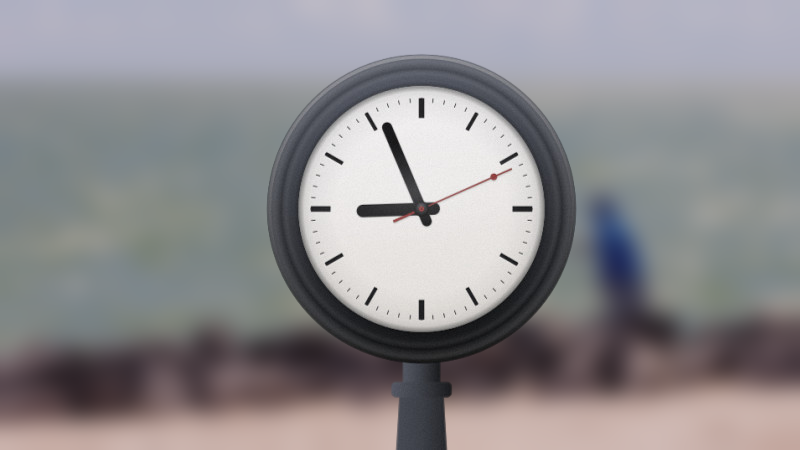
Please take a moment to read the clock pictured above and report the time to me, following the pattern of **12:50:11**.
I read **8:56:11**
